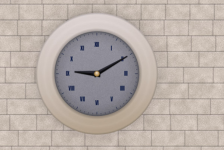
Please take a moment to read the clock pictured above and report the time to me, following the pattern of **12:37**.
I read **9:10**
